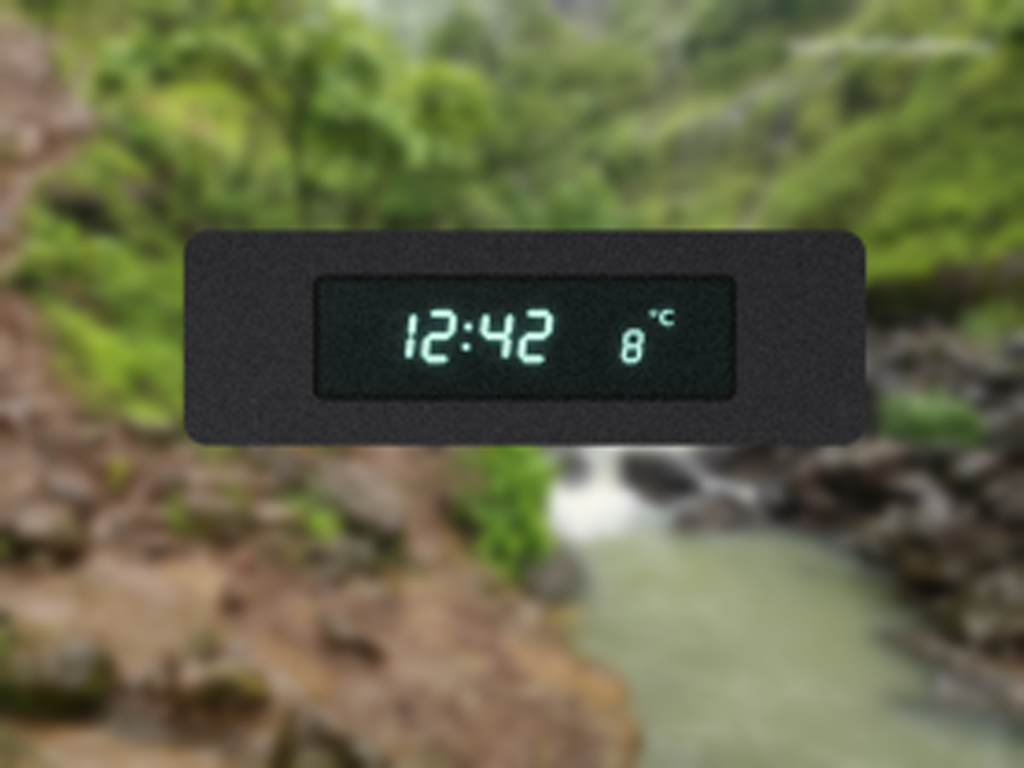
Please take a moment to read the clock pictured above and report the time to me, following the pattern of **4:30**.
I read **12:42**
